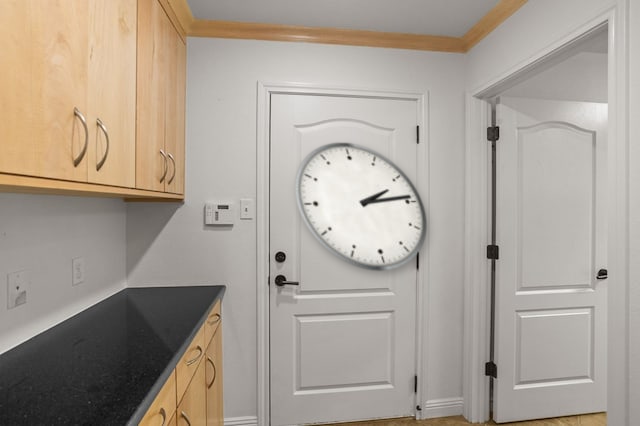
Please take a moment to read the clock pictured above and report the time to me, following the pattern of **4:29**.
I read **2:14**
